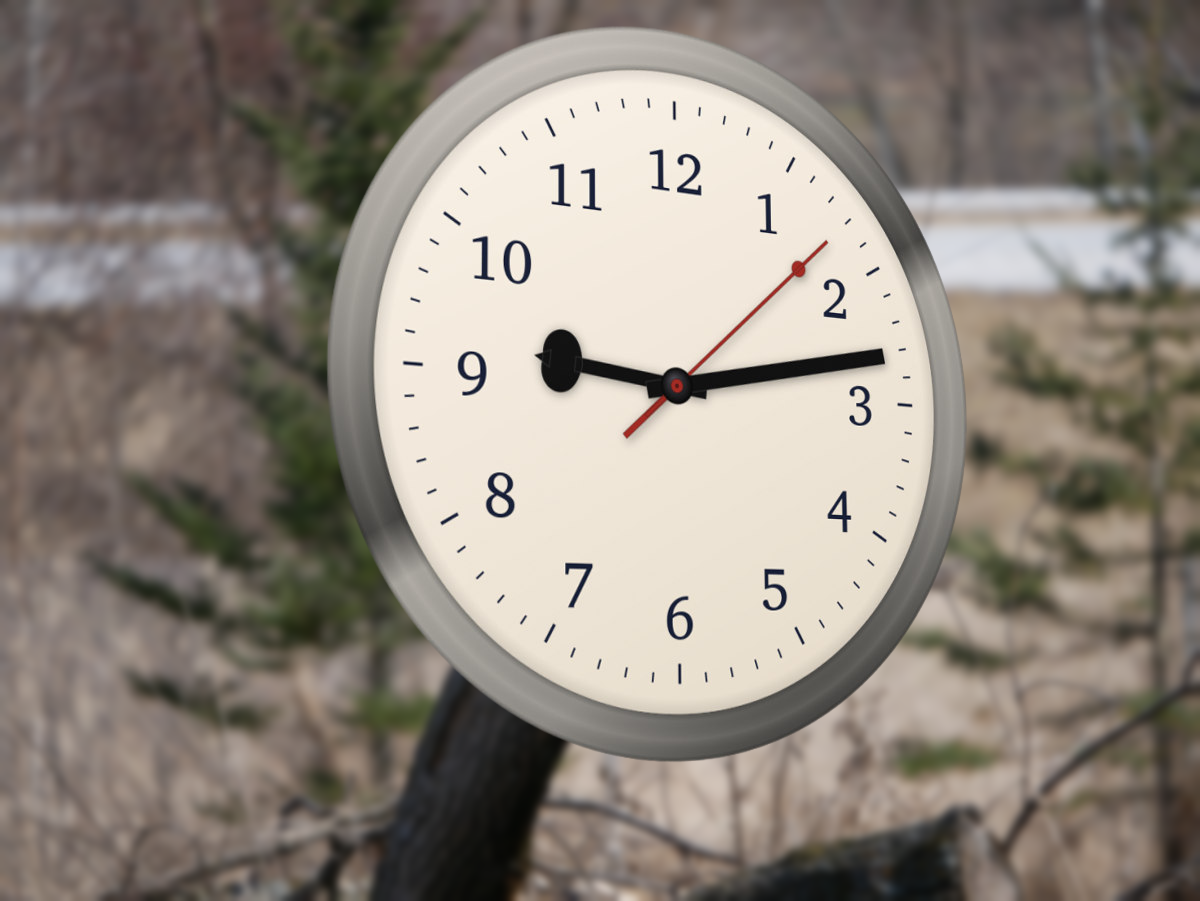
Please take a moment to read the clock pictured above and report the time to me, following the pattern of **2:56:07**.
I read **9:13:08**
